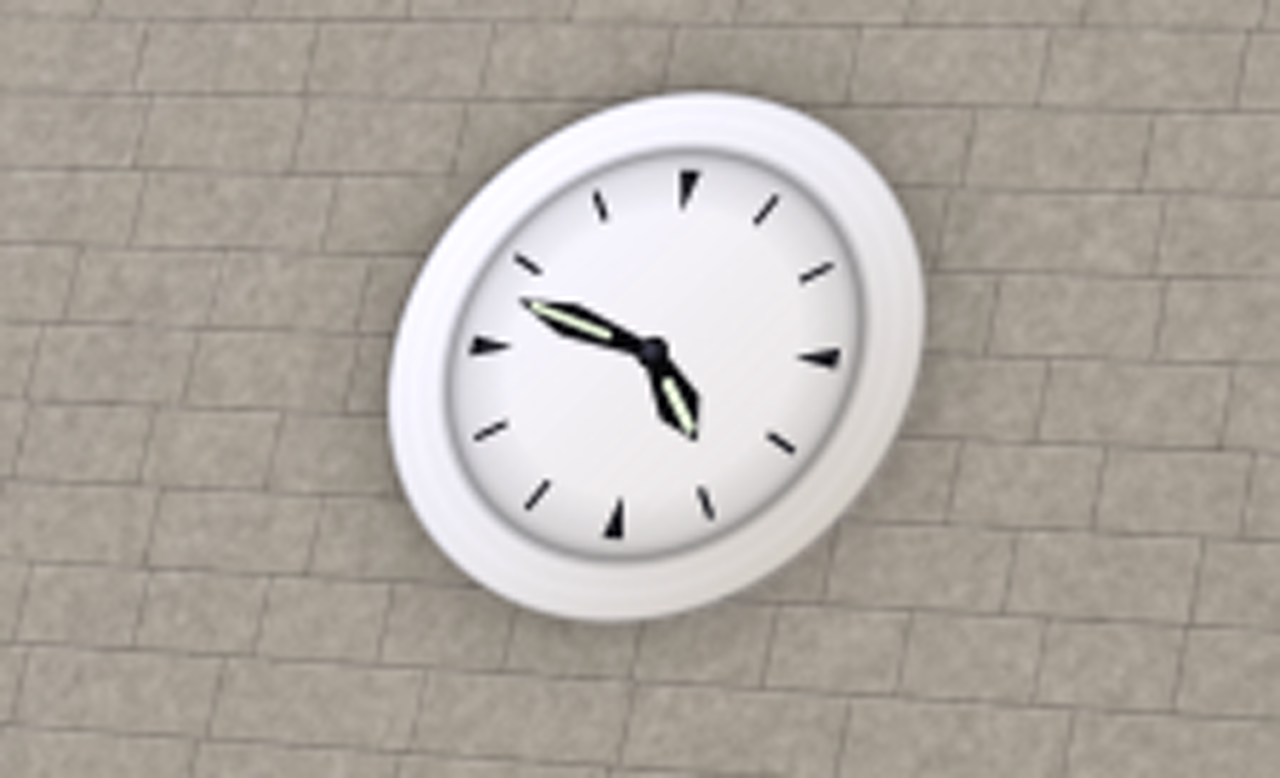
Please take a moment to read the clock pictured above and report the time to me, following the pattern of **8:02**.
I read **4:48**
